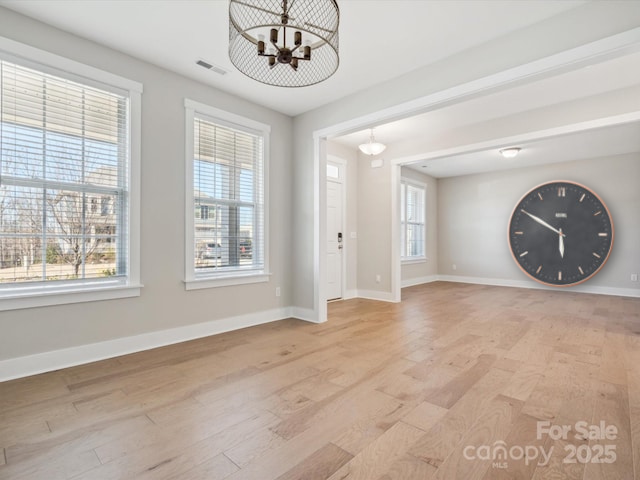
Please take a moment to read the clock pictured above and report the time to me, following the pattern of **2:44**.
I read **5:50**
